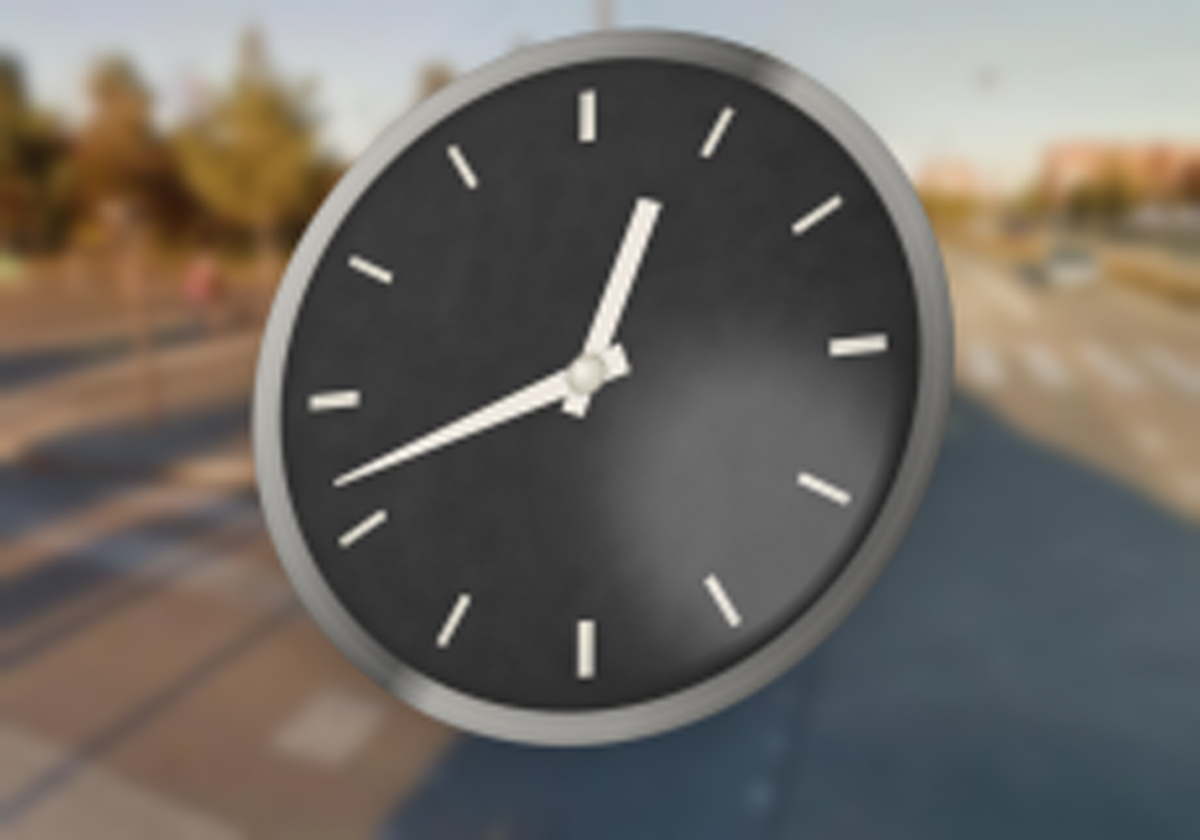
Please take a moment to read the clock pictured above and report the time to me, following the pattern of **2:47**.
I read **12:42**
